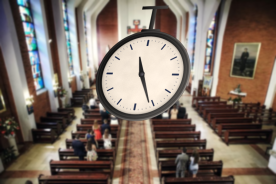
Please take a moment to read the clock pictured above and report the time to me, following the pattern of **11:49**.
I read **11:26**
